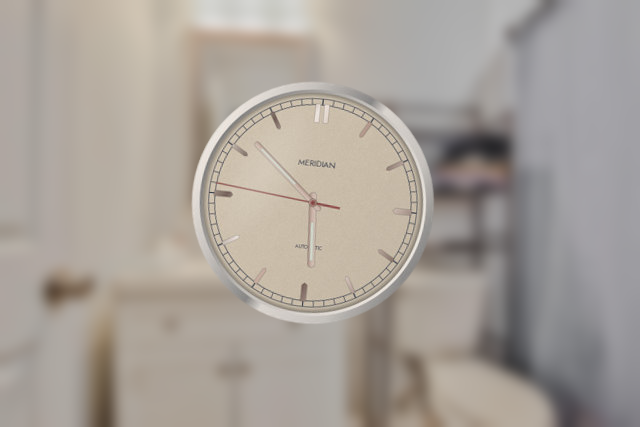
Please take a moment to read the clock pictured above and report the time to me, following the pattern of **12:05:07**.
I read **5:51:46**
